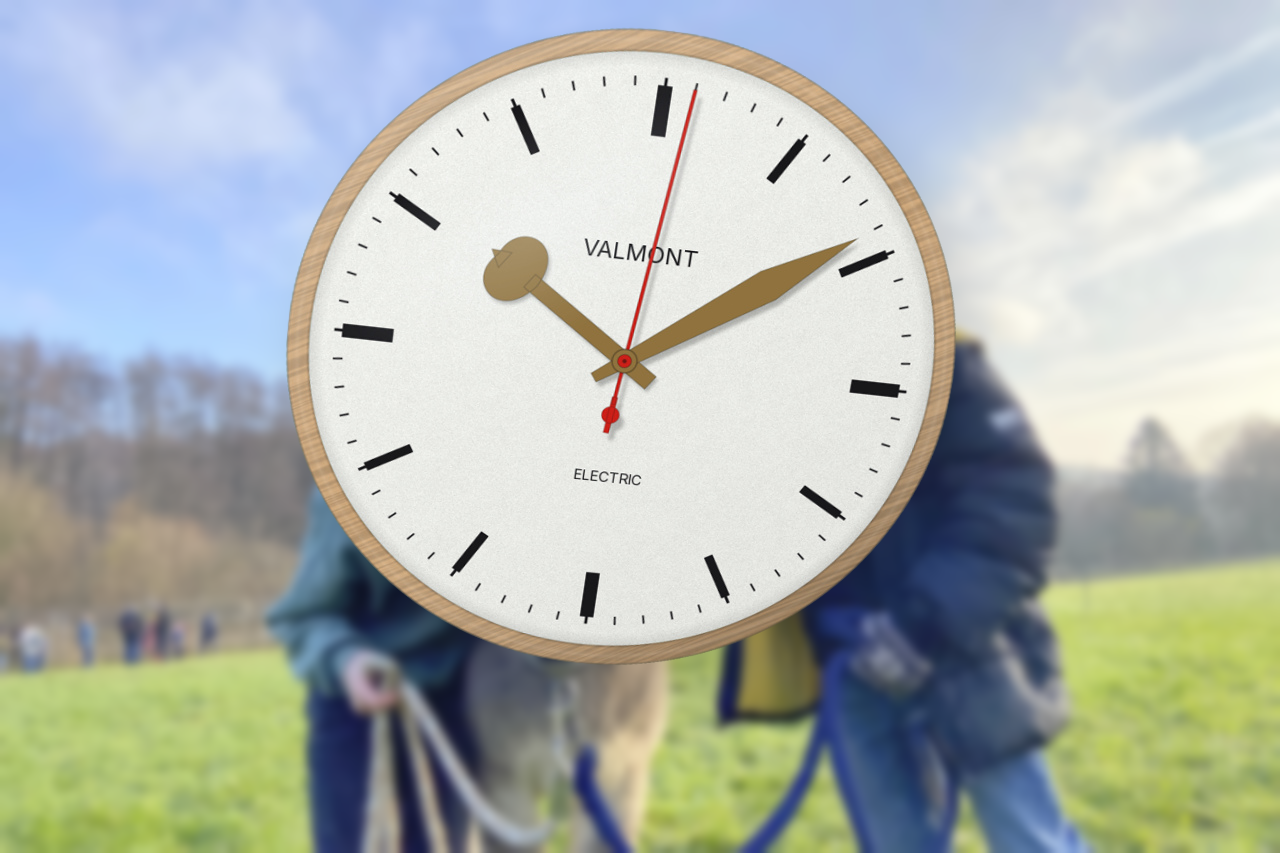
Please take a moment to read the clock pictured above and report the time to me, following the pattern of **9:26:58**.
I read **10:09:01**
